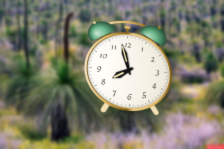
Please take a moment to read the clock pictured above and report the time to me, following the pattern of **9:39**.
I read **7:58**
